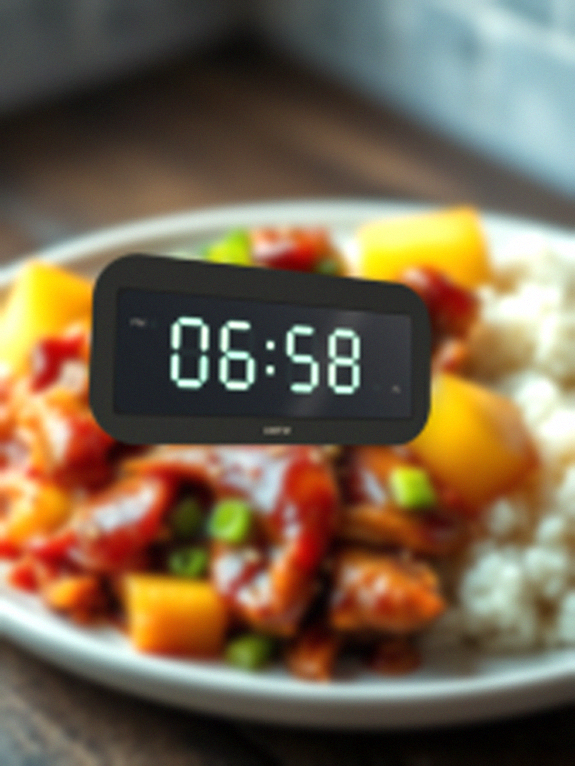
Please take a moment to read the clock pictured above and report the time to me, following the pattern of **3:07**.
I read **6:58**
